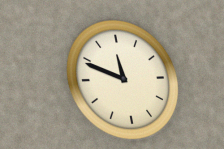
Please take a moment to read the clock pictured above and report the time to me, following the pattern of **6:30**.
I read **11:49**
